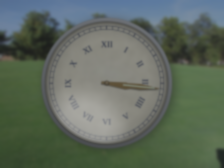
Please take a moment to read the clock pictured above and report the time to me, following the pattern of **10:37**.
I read **3:16**
